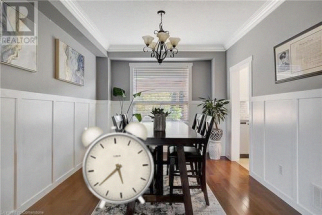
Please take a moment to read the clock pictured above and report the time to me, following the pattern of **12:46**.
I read **5:39**
